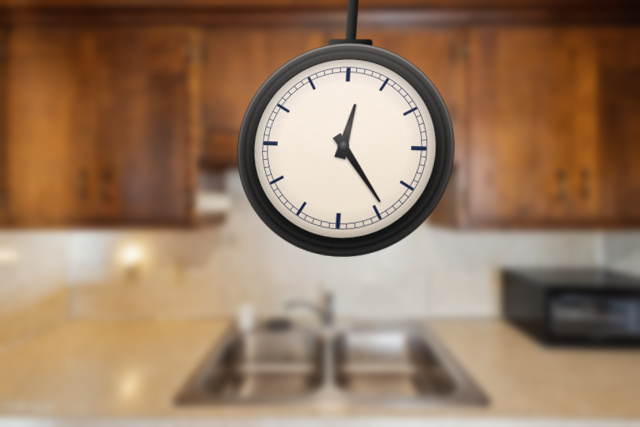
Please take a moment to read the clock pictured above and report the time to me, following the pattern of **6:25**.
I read **12:24**
